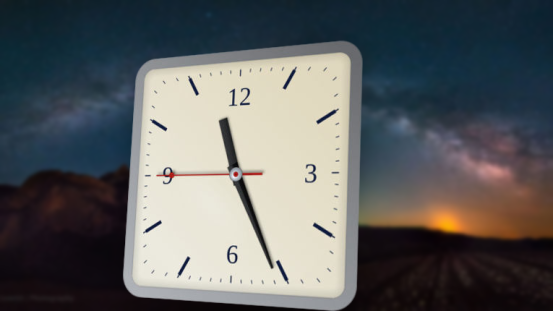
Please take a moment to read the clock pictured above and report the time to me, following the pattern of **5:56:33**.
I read **11:25:45**
